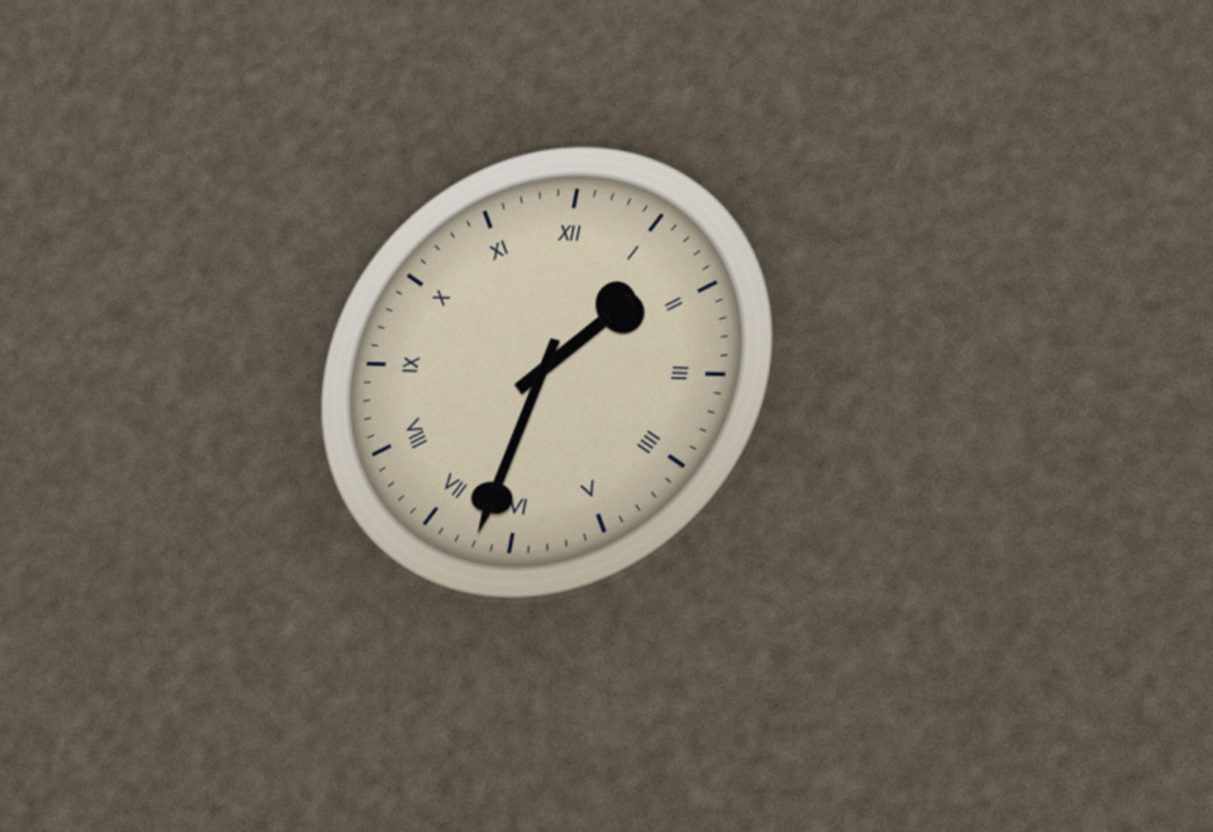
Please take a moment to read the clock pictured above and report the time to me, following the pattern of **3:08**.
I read **1:32**
